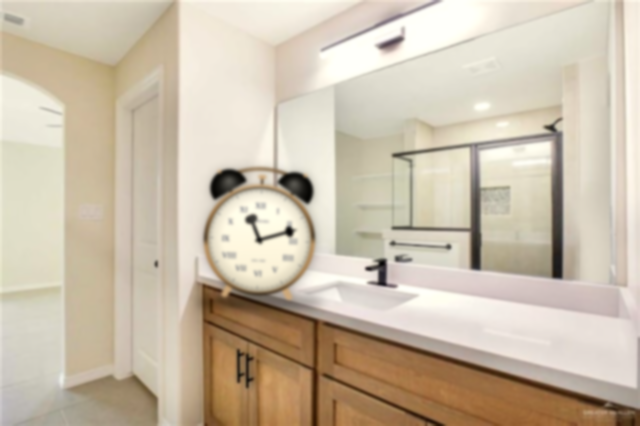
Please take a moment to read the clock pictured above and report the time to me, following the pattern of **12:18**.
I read **11:12**
